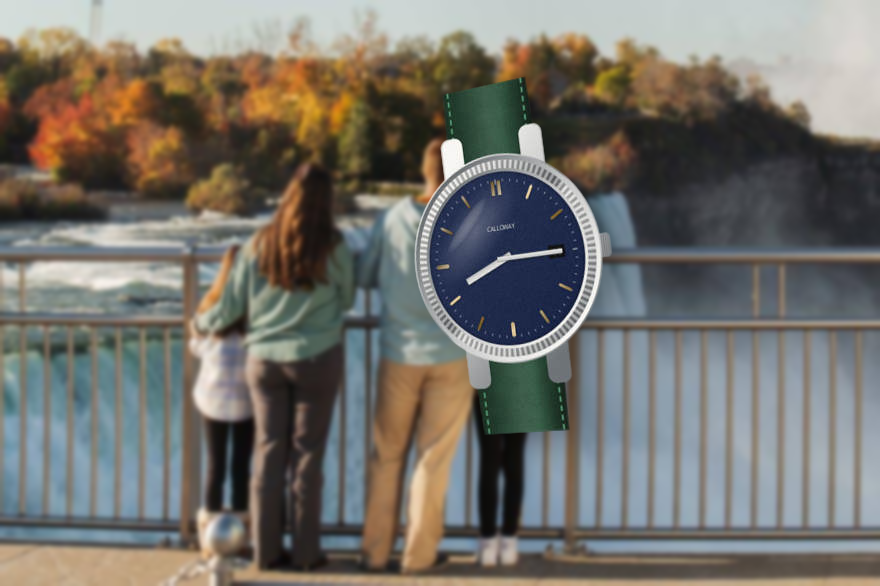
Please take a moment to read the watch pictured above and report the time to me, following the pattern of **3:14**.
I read **8:15**
